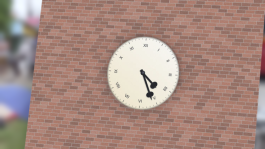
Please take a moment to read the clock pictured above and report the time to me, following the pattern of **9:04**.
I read **4:26**
